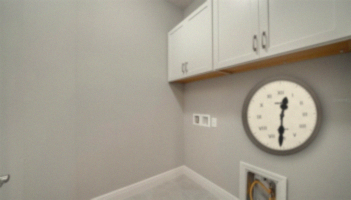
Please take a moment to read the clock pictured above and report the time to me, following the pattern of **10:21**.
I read **12:31**
